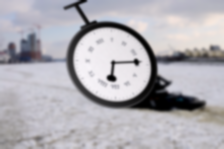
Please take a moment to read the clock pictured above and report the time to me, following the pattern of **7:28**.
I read **7:19**
